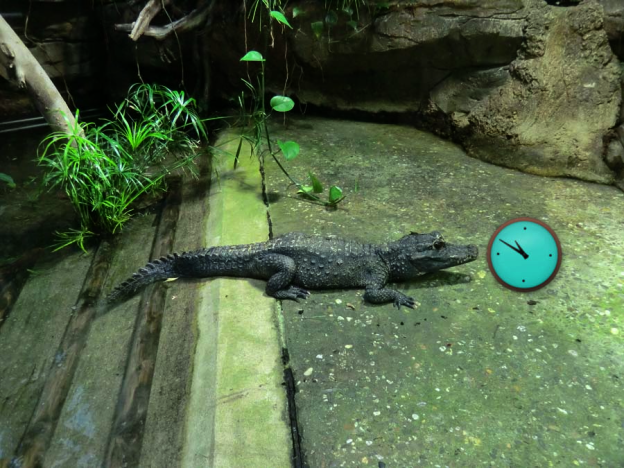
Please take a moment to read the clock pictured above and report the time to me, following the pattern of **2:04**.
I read **10:50**
